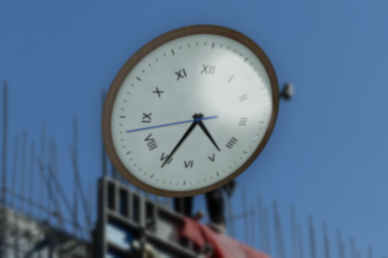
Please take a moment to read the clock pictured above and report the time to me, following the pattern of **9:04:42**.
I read **4:34:43**
